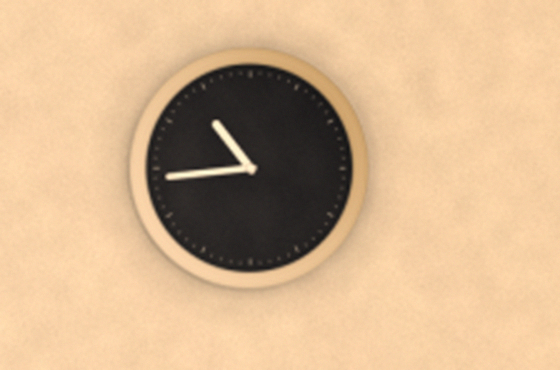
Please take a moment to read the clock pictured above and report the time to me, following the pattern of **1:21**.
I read **10:44**
